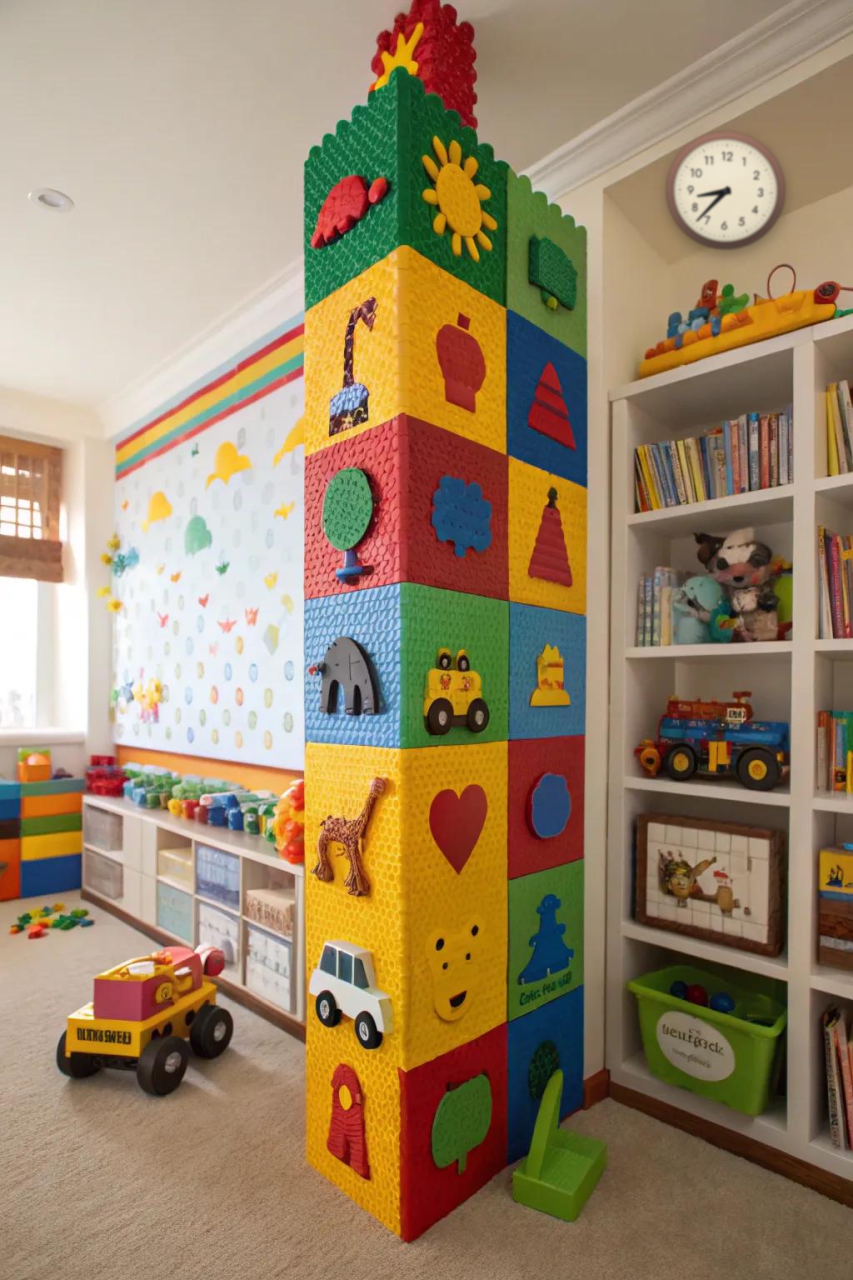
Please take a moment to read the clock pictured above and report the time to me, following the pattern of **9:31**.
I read **8:37**
